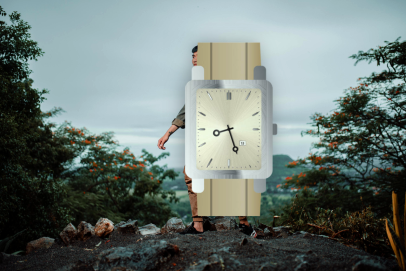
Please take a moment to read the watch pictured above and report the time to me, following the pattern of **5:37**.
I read **8:27**
